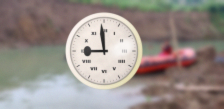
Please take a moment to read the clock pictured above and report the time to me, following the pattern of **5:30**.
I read **8:59**
